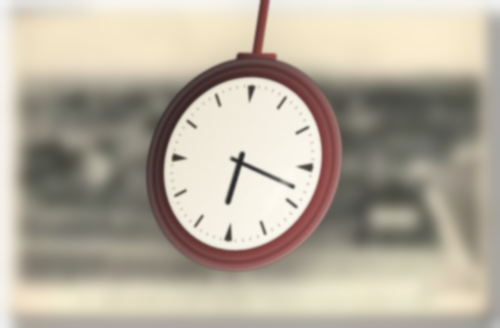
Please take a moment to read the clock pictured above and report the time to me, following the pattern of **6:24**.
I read **6:18**
